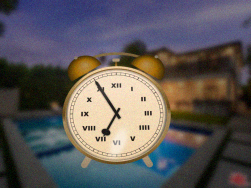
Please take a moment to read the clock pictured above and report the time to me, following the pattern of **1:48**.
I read **6:55**
